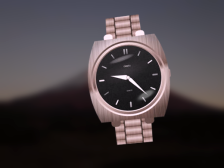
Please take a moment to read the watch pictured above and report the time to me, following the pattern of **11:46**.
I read **9:23**
